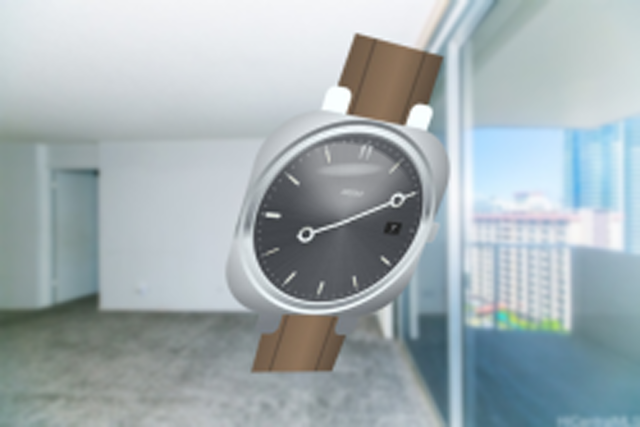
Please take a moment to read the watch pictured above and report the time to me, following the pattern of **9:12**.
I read **8:10**
